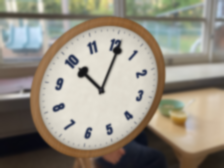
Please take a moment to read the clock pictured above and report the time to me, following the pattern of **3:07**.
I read **10:01**
